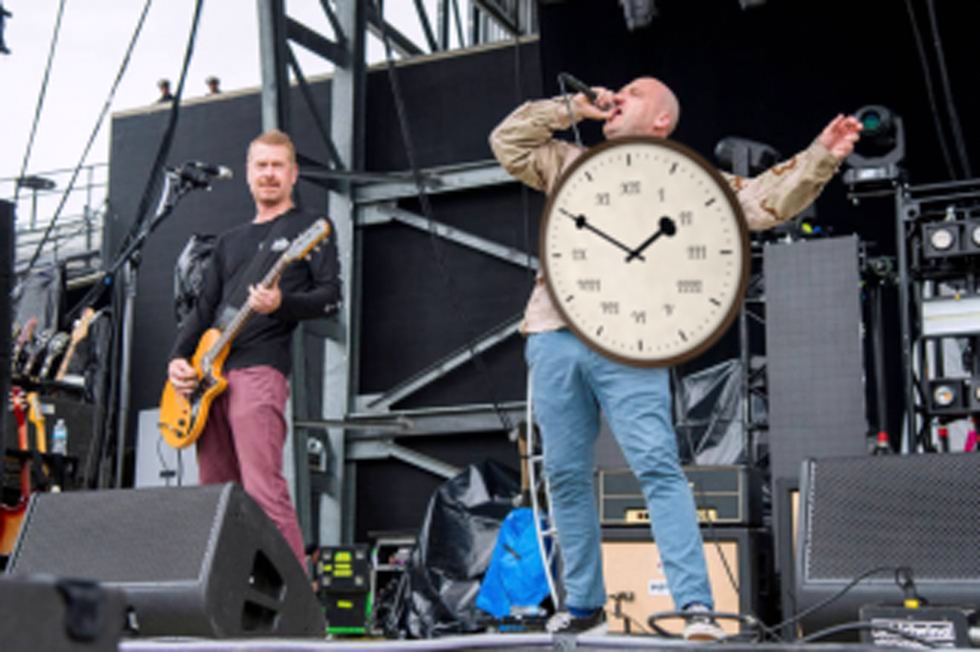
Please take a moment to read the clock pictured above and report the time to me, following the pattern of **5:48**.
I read **1:50**
